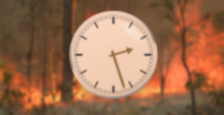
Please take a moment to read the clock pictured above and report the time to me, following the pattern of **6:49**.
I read **2:27**
